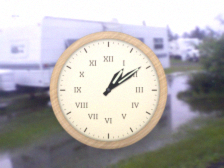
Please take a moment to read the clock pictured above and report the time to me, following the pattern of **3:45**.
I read **1:09**
